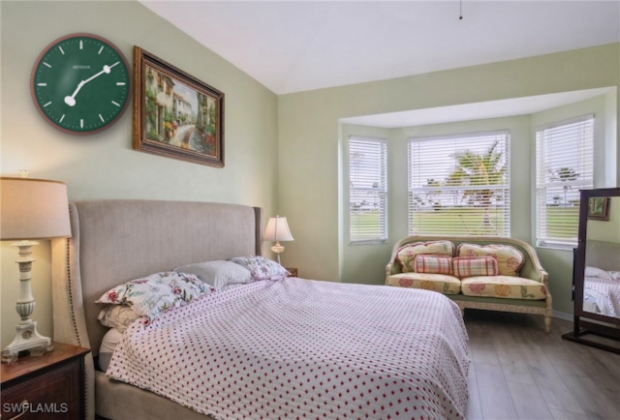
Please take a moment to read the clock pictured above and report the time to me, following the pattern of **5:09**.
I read **7:10**
